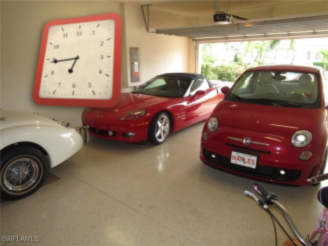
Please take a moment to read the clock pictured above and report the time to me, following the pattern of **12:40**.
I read **6:44**
